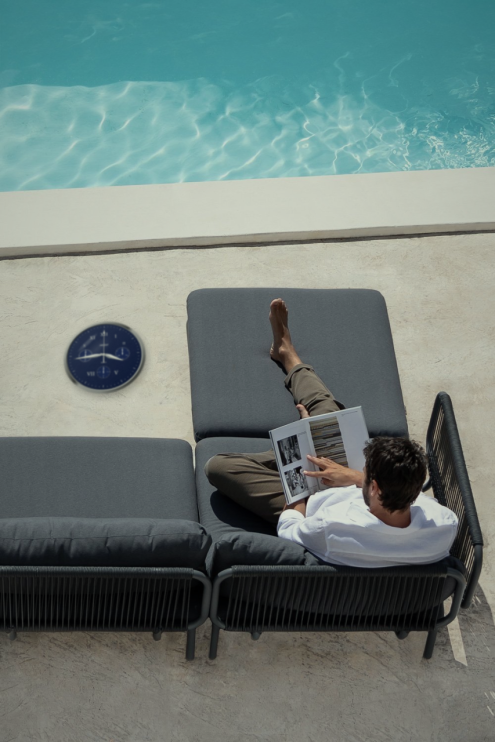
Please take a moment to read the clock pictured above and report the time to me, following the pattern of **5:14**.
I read **3:44**
